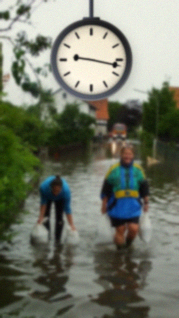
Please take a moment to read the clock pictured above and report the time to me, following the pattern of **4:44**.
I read **9:17**
